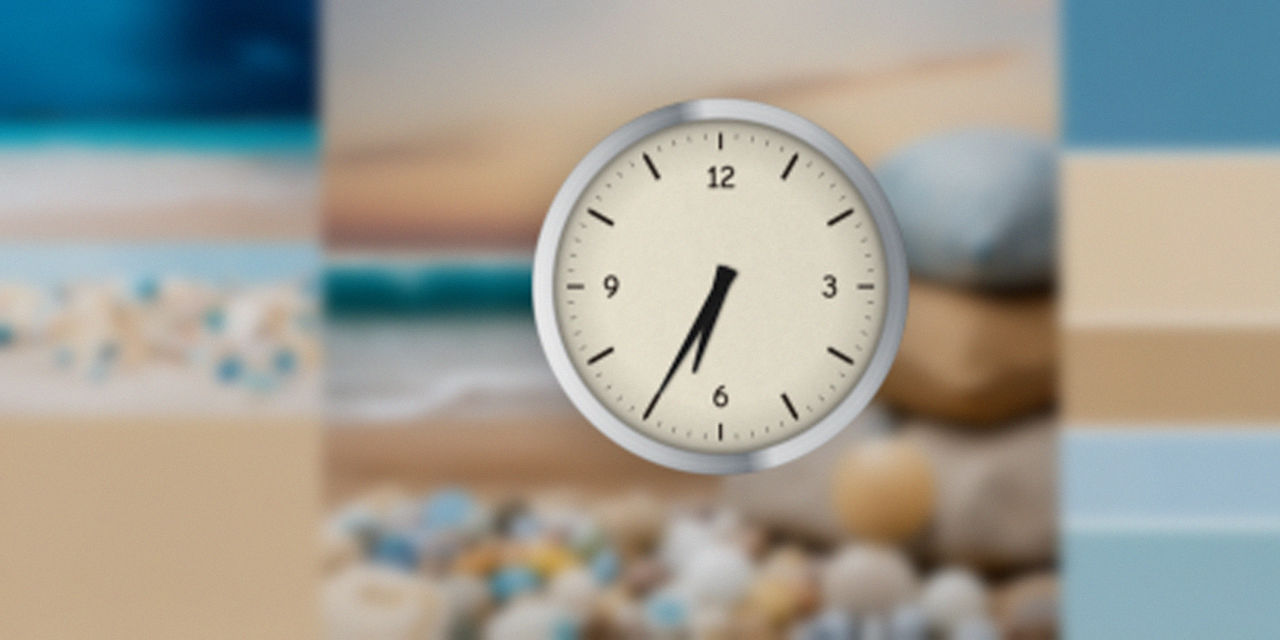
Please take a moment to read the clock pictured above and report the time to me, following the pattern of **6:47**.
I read **6:35**
